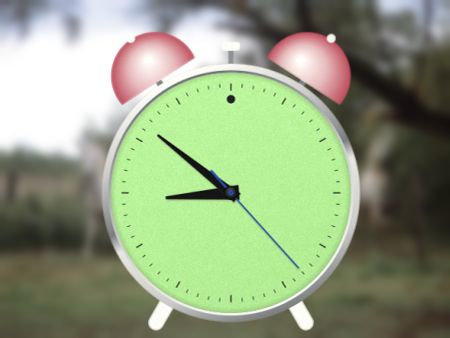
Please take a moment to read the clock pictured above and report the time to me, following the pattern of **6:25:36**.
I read **8:51:23**
